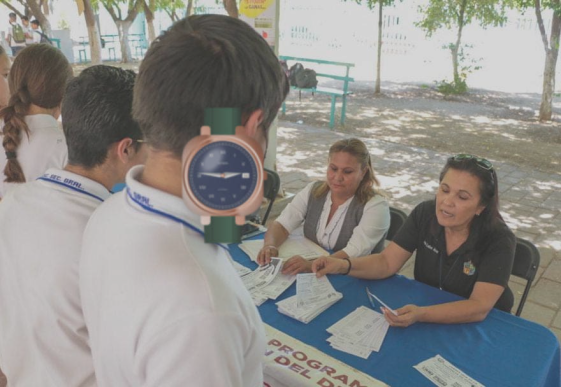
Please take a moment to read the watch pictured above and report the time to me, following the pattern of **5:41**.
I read **2:46**
